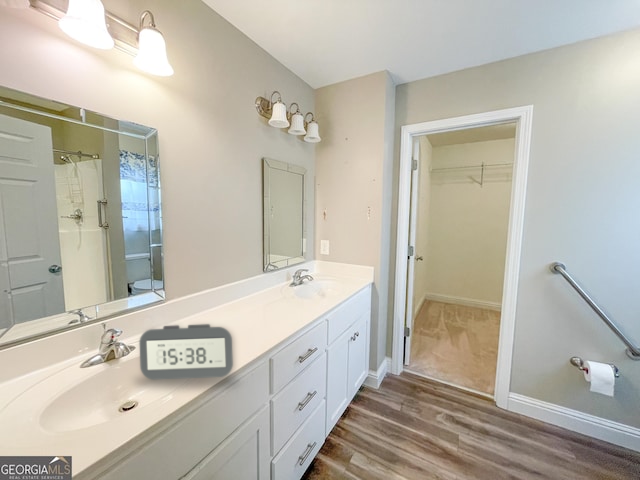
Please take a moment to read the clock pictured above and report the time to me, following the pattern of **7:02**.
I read **15:38**
